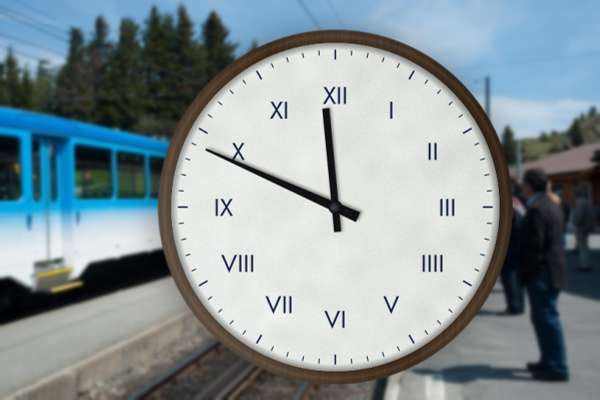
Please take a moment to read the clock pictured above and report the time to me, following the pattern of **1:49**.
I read **11:49**
